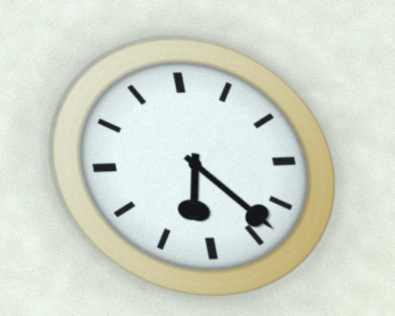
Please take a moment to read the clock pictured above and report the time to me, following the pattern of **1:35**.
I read **6:23**
